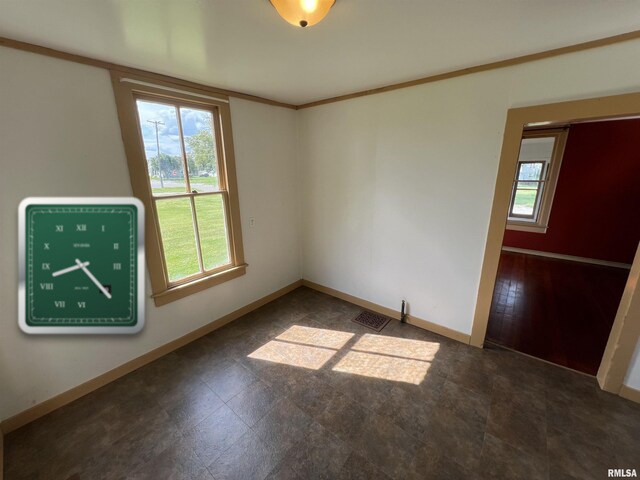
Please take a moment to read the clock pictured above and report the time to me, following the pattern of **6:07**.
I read **8:23**
